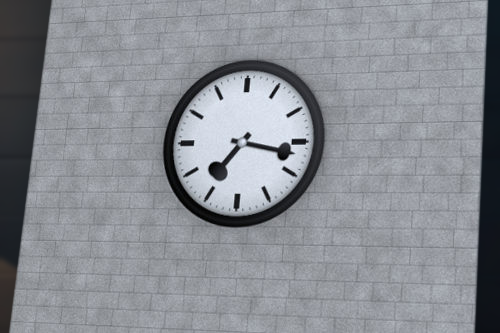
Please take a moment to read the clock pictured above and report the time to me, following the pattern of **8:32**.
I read **7:17**
